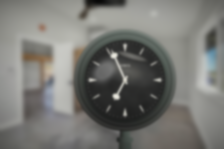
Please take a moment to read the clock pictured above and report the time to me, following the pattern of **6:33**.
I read **6:56**
